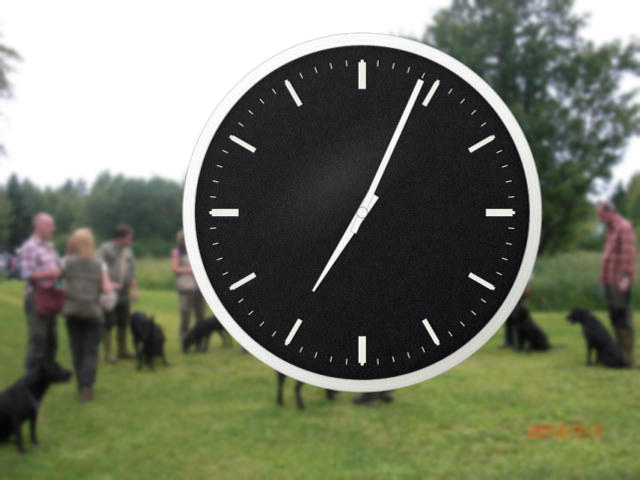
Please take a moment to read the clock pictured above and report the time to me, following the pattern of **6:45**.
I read **7:04**
